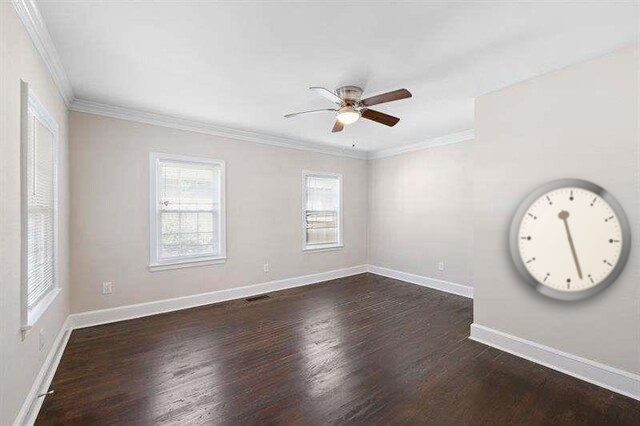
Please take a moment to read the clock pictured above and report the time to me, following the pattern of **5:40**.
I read **11:27**
